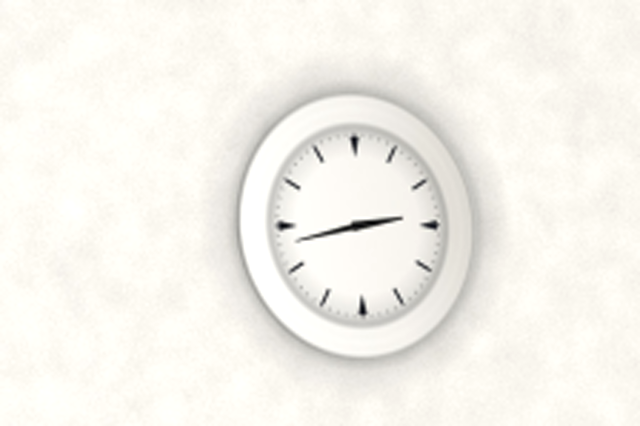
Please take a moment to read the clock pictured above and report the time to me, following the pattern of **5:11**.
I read **2:43**
